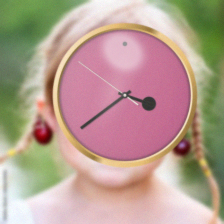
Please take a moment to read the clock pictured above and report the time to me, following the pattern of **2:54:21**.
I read **3:38:51**
